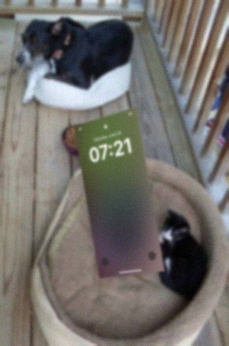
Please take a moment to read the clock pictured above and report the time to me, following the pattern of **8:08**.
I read **7:21**
